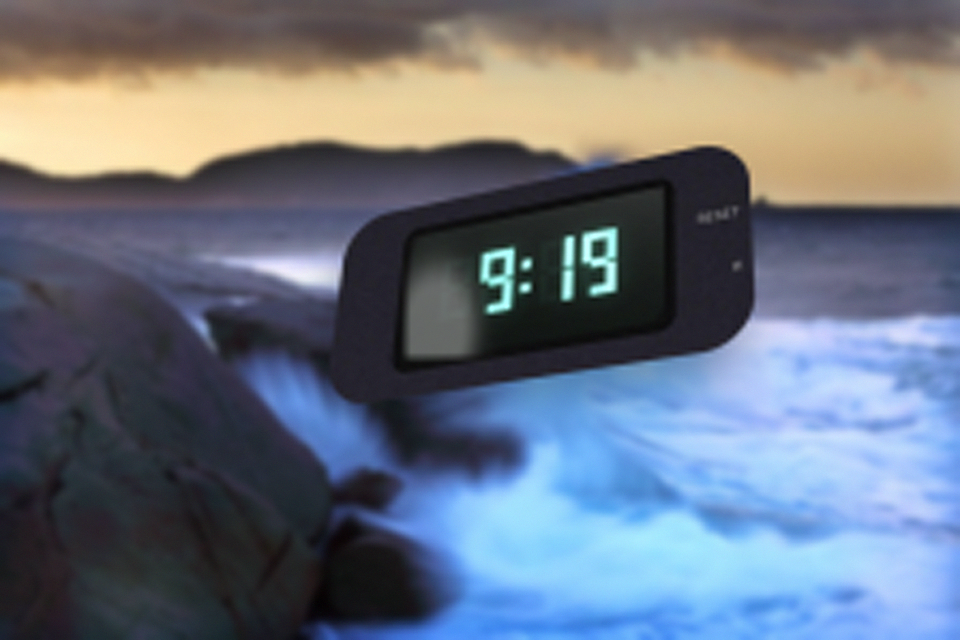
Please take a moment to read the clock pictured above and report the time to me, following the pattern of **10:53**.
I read **9:19**
